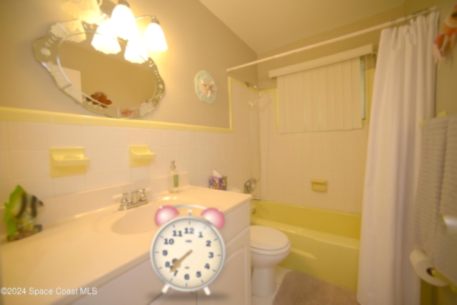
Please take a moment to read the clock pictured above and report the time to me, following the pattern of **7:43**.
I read **7:37**
